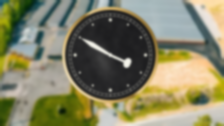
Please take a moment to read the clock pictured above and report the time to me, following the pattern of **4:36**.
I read **3:50**
